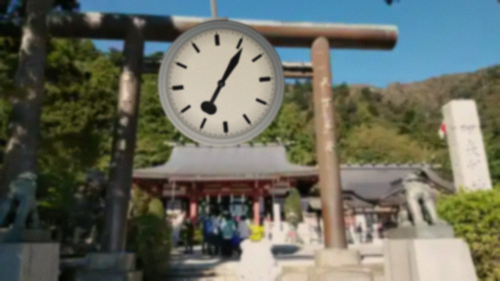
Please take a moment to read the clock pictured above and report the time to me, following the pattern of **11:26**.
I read **7:06**
